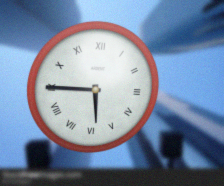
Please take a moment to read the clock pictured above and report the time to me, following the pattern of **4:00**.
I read **5:45**
